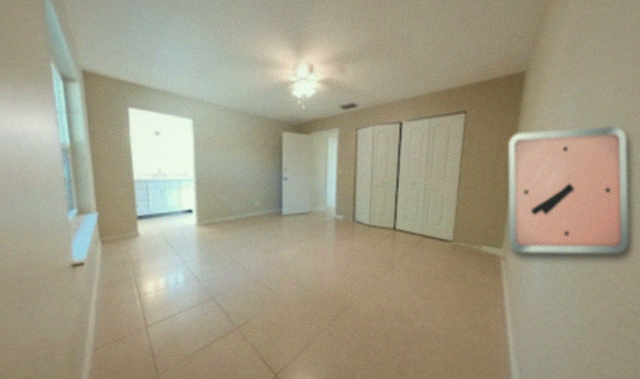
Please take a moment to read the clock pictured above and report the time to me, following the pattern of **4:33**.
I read **7:40**
